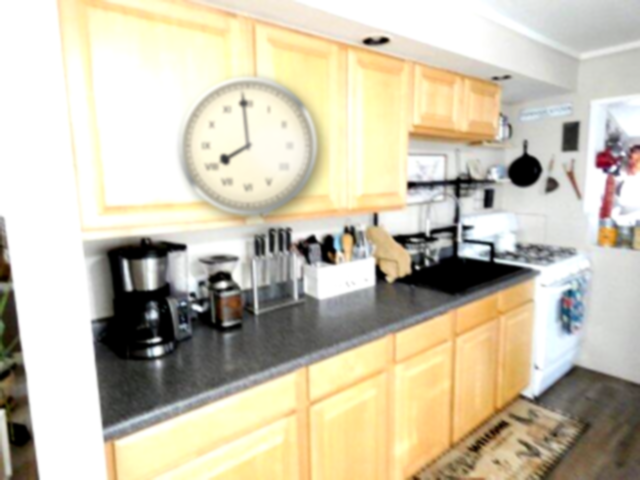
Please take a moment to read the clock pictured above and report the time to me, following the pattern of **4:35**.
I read **7:59**
